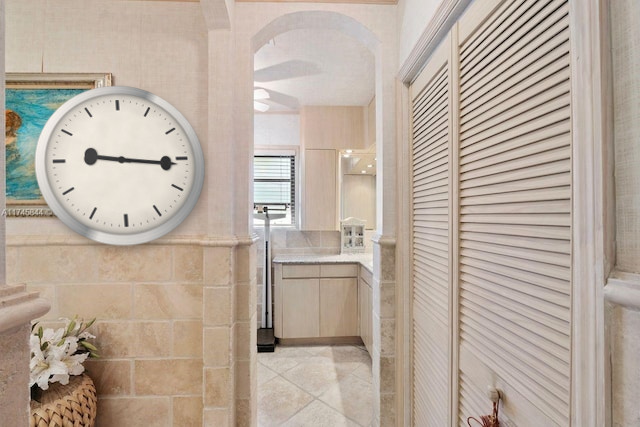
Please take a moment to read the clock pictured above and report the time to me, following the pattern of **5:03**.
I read **9:16**
